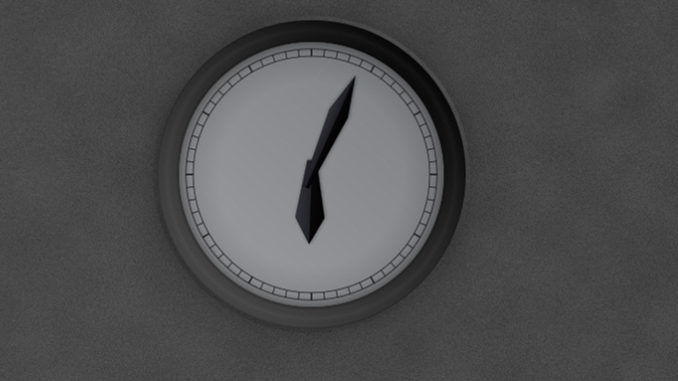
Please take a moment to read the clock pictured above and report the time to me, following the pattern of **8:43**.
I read **6:04**
